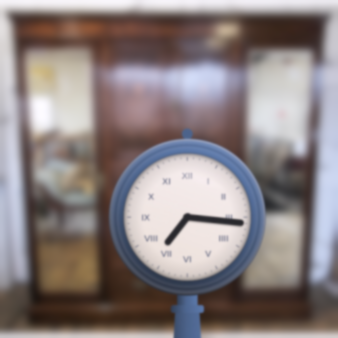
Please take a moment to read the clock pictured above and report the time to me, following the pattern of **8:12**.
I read **7:16**
